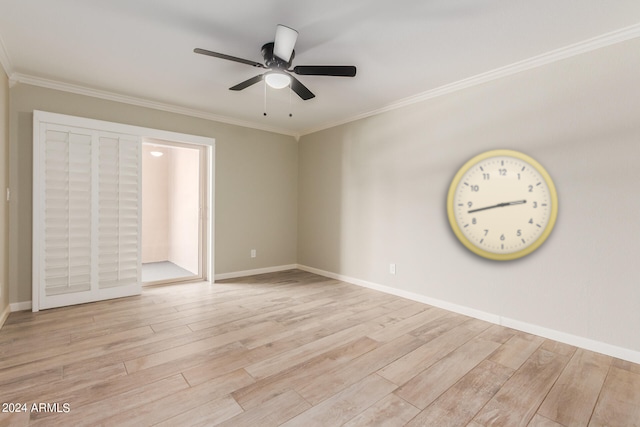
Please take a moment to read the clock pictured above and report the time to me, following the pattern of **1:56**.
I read **2:43**
